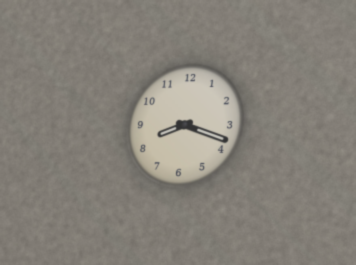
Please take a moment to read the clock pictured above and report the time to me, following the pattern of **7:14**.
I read **8:18**
